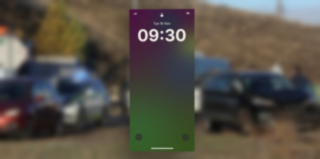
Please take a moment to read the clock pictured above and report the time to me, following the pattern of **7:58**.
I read **9:30**
